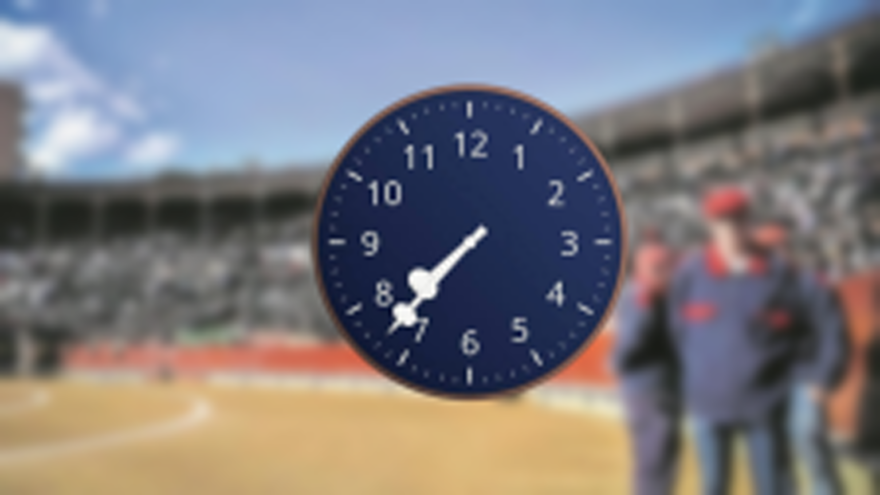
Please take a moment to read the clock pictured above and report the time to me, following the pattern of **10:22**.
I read **7:37**
